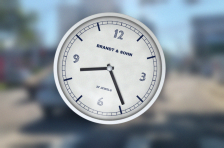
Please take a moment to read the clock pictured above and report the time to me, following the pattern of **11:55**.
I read **8:24**
